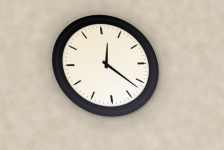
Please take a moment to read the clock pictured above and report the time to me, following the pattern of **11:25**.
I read **12:22**
